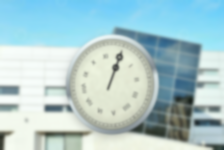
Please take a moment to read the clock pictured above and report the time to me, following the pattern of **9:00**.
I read **12:00**
